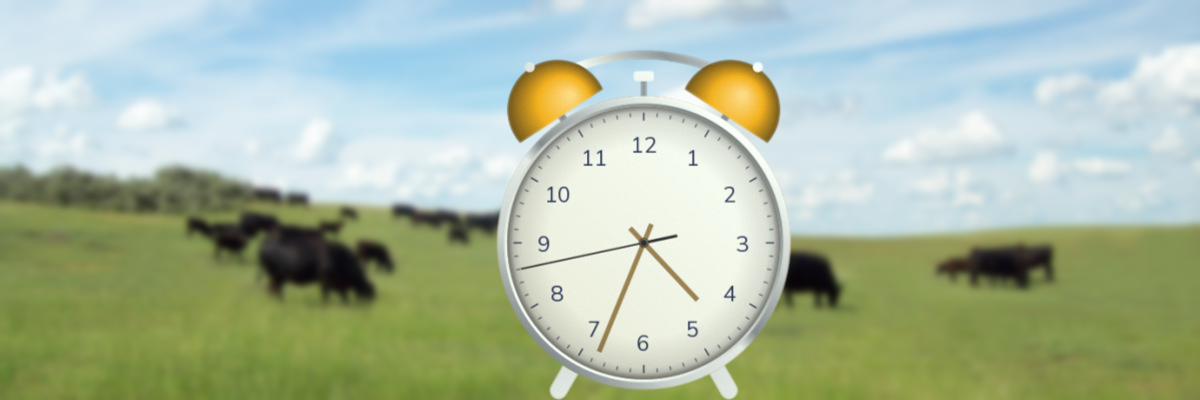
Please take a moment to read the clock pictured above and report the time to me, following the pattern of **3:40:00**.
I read **4:33:43**
